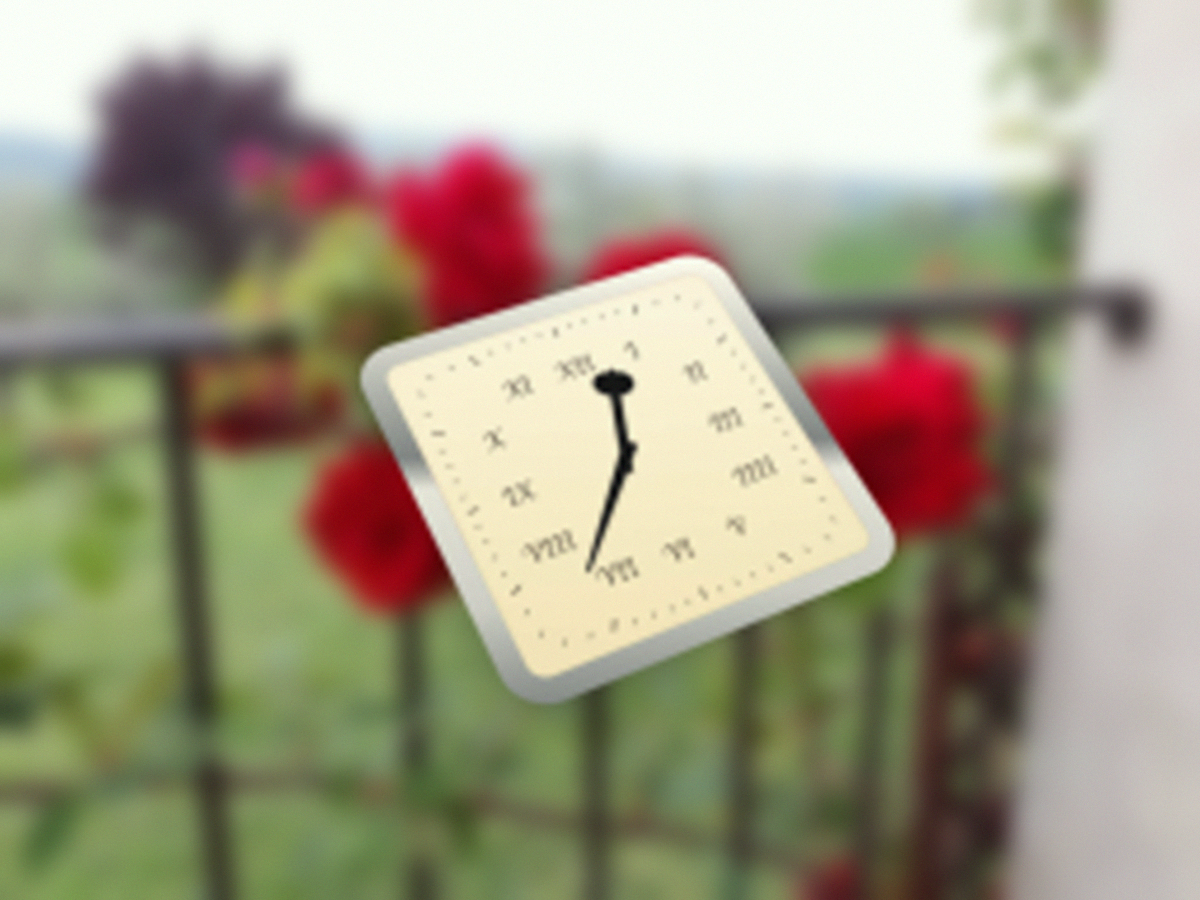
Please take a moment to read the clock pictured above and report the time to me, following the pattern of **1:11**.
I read **12:37**
